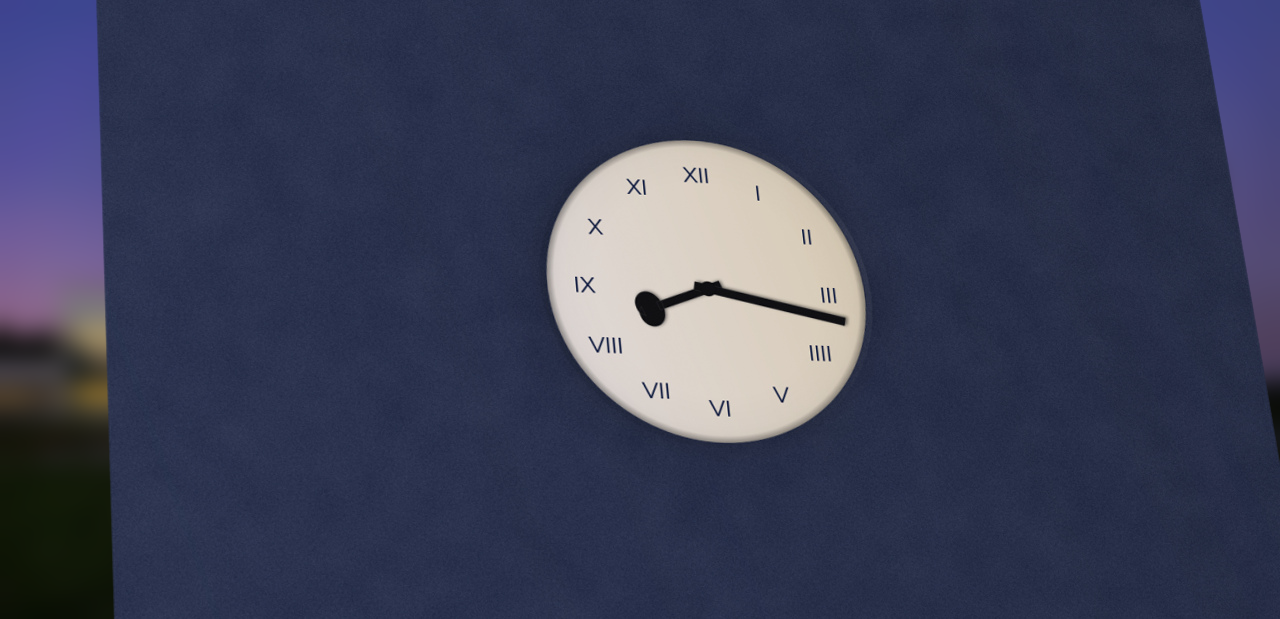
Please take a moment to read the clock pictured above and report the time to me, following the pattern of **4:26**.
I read **8:17**
